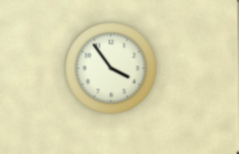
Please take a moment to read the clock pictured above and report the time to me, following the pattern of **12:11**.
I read **3:54**
